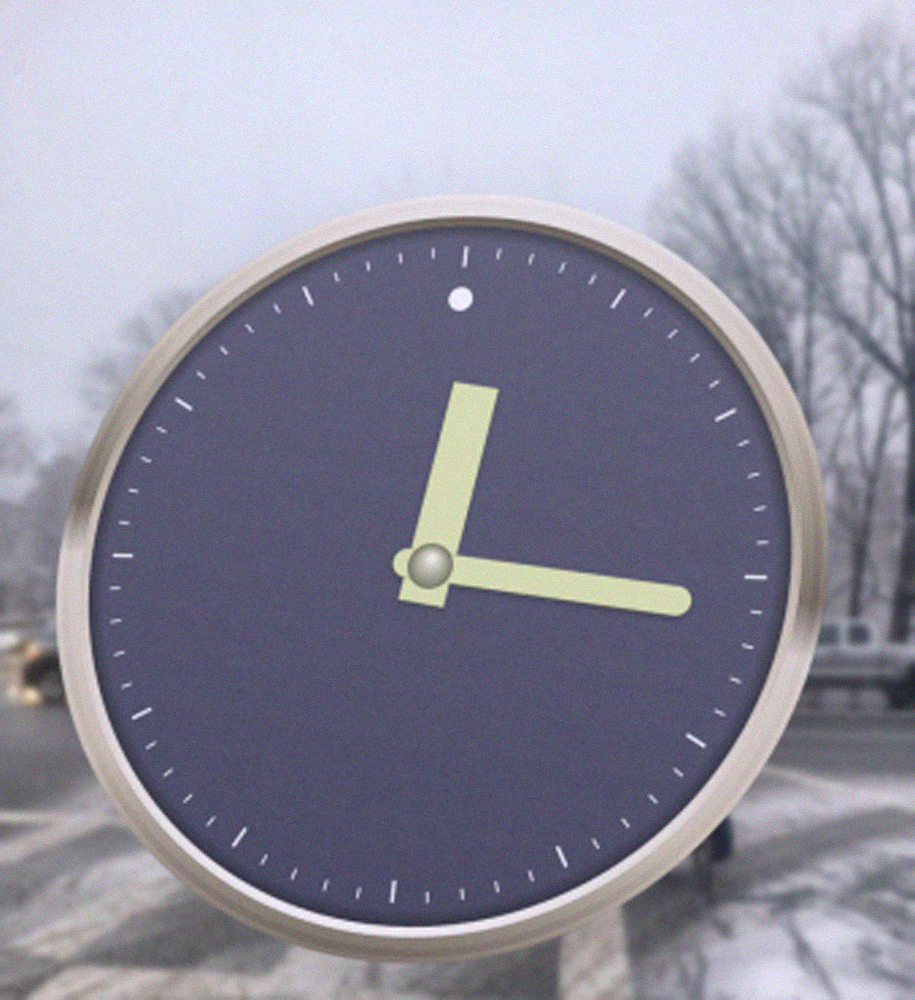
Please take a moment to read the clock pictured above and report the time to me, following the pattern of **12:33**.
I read **12:16**
